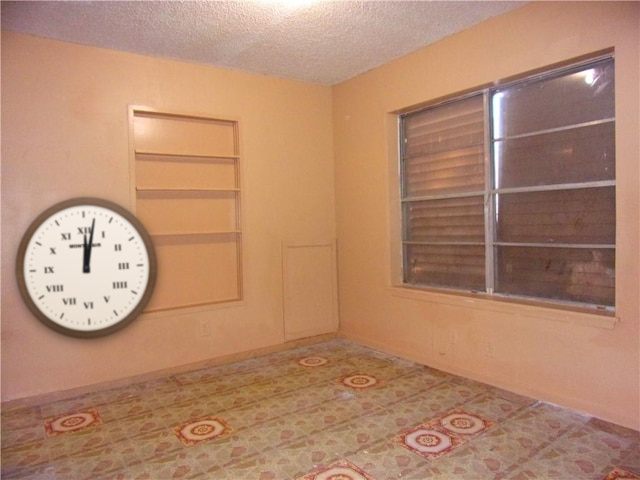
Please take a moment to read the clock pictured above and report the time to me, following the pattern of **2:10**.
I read **12:02**
